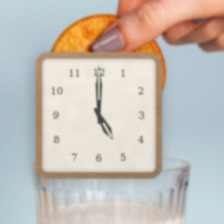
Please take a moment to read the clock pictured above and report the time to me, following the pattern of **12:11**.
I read **5:00**
